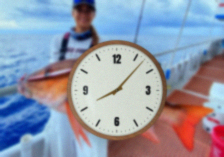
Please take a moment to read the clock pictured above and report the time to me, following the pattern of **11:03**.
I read **8:07**
